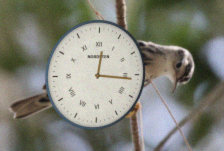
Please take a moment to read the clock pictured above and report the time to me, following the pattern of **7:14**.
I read **12:16**
